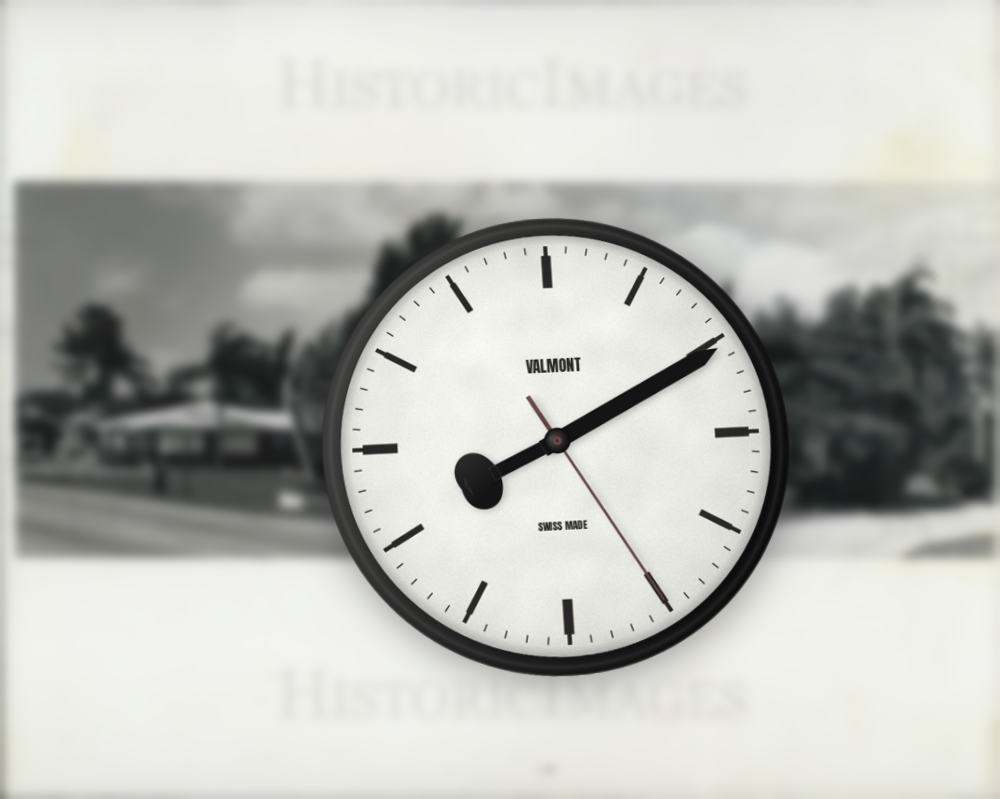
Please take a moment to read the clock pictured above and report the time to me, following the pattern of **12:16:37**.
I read **8:10:25**
